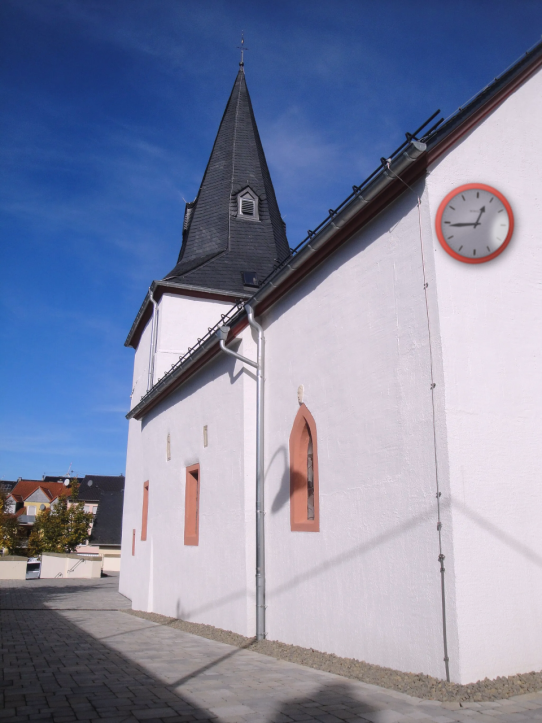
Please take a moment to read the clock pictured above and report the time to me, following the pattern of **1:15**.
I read **12:44**
